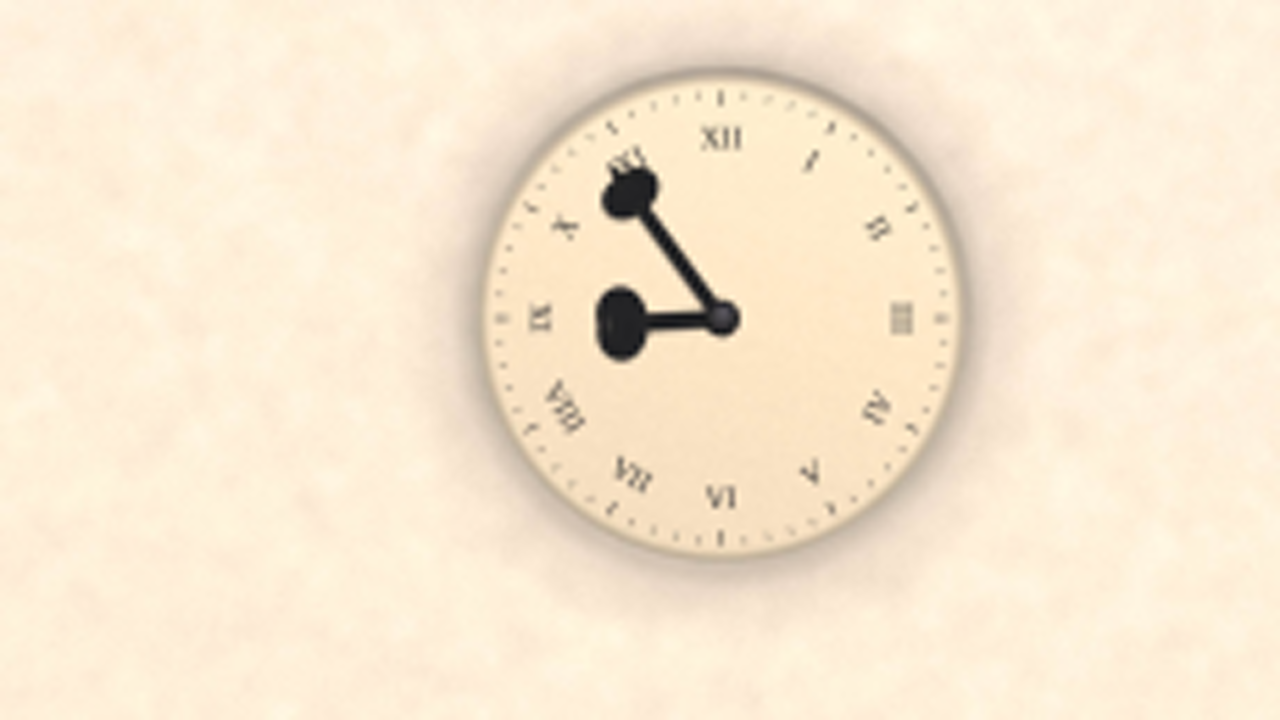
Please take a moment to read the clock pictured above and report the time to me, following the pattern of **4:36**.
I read **8:54**
